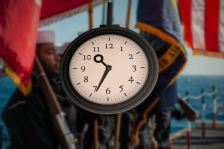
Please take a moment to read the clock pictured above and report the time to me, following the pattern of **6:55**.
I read **10:34**
